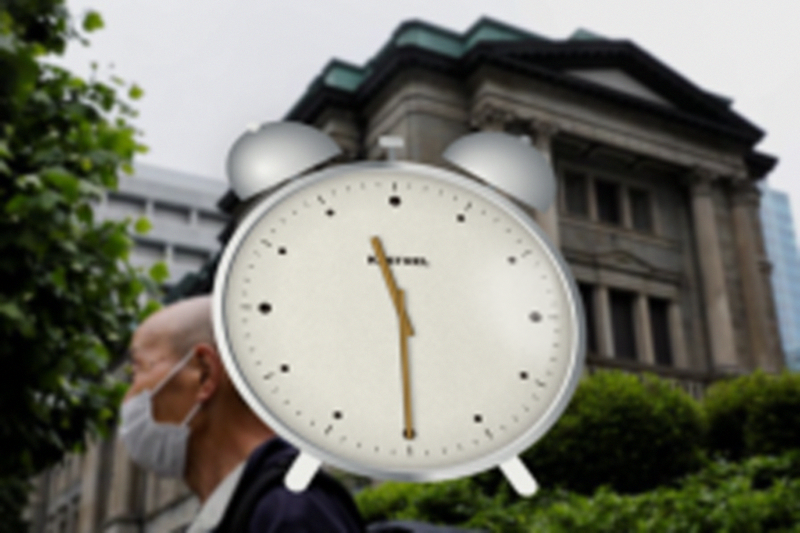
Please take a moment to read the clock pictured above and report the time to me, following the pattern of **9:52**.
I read **11:30**
